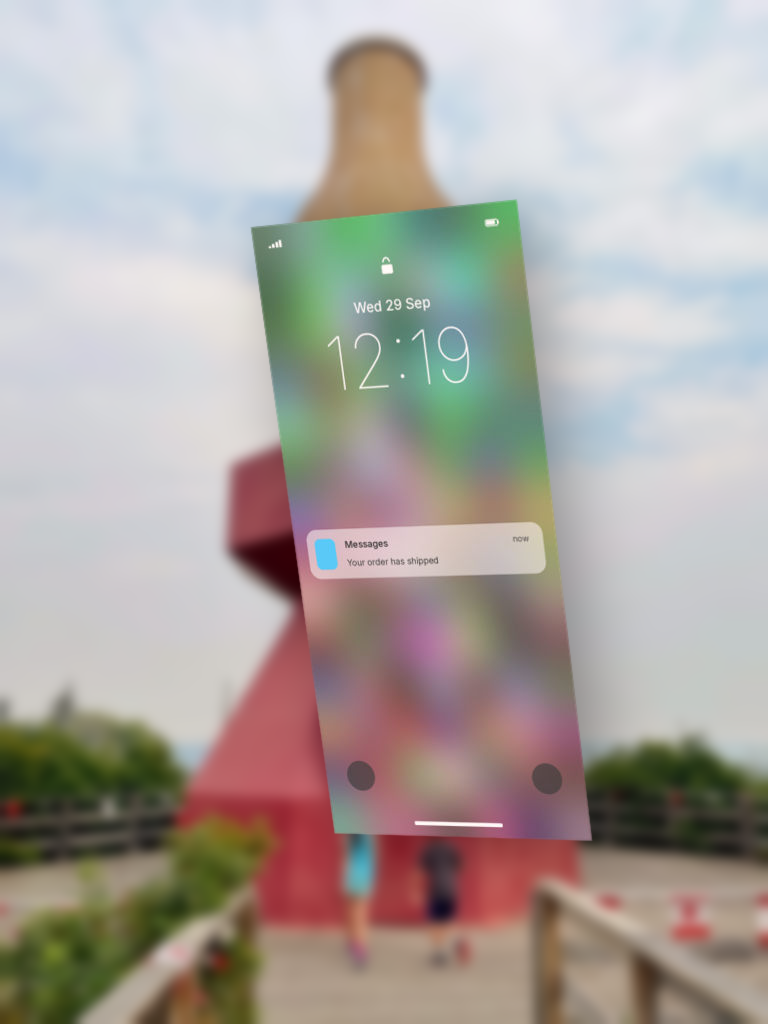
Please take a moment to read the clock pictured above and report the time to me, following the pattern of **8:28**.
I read **12:19**
